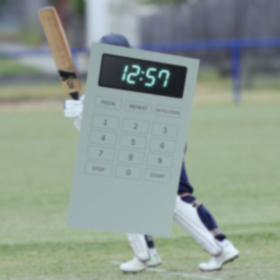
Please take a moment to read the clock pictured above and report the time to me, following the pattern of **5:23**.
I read **12:57**
